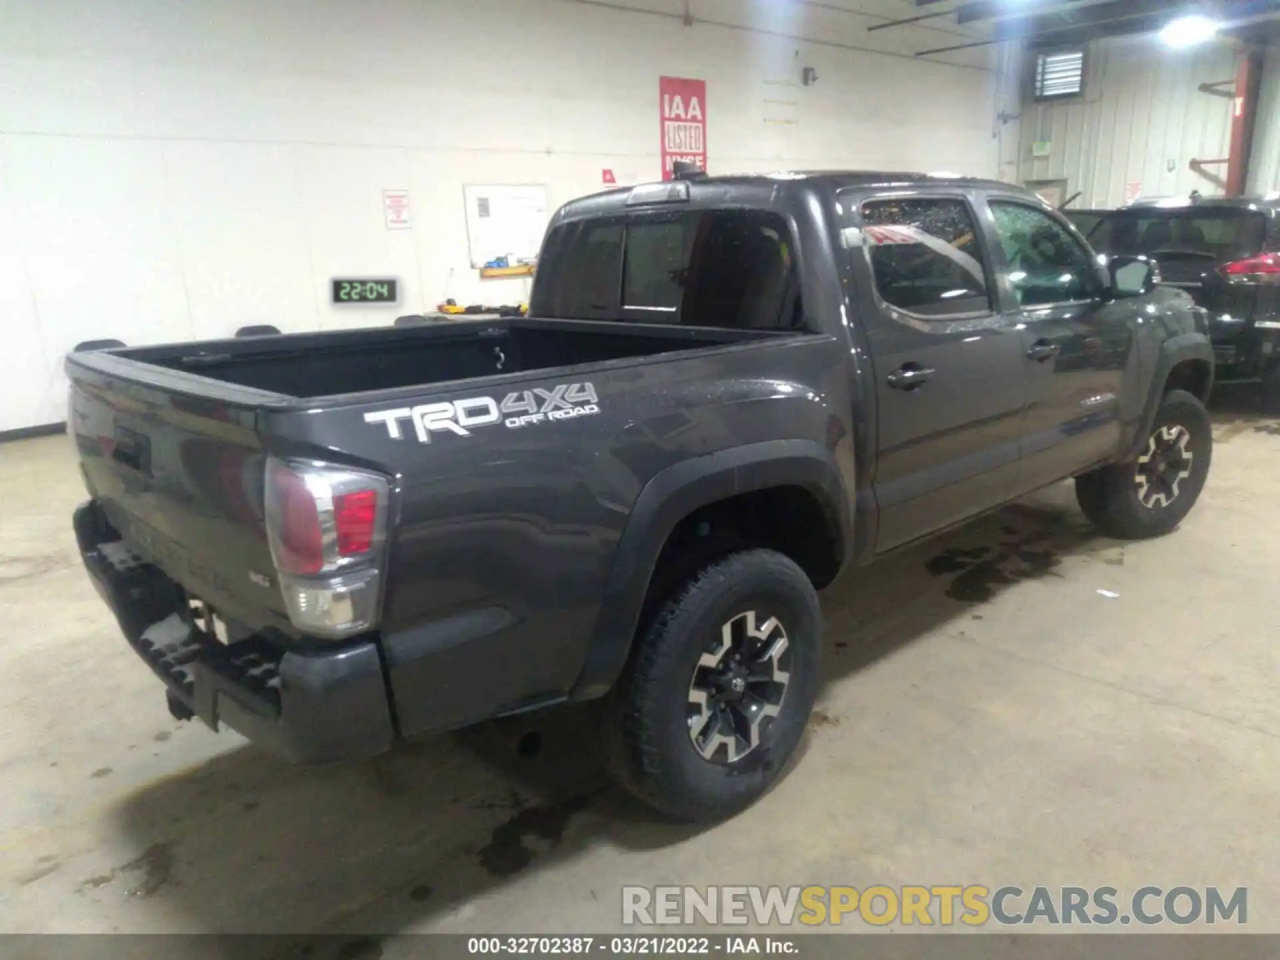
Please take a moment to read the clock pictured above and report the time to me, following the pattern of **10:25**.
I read **22:04**
